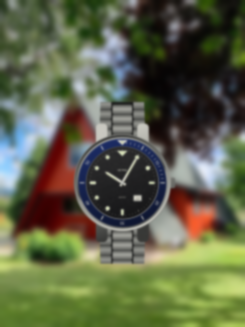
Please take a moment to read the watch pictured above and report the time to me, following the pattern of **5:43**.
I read **10:05**
